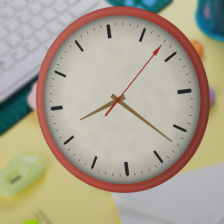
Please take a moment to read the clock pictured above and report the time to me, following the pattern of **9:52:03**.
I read **8:22:08**
